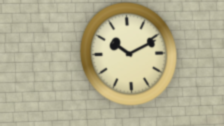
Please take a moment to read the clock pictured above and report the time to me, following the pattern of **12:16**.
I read **10:11**
